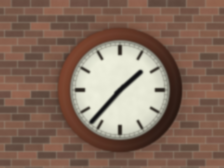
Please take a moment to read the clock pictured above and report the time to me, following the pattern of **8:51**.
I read **1:37**
